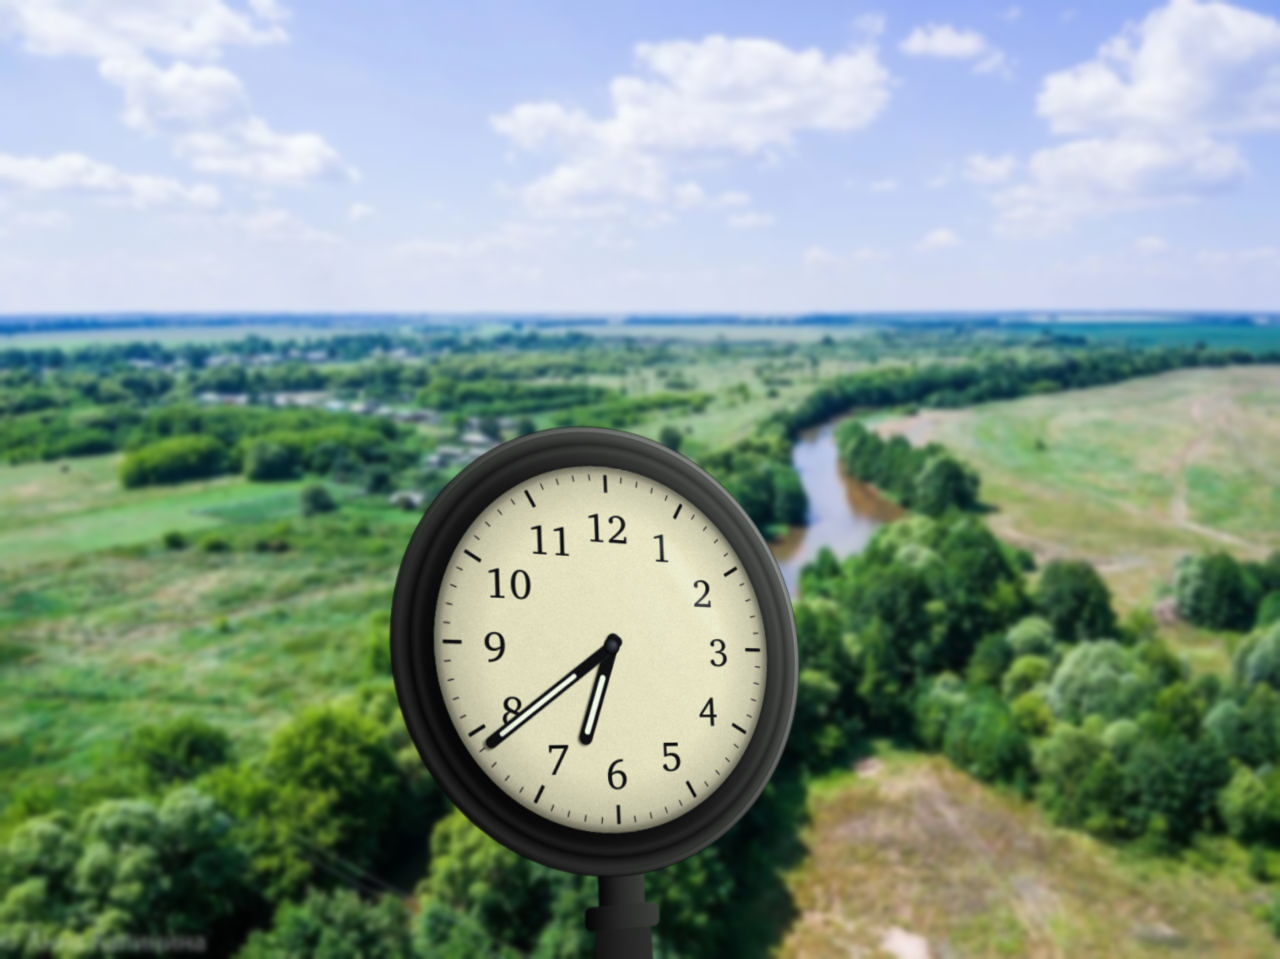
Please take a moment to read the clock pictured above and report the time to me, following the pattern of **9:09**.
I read **6:39**
